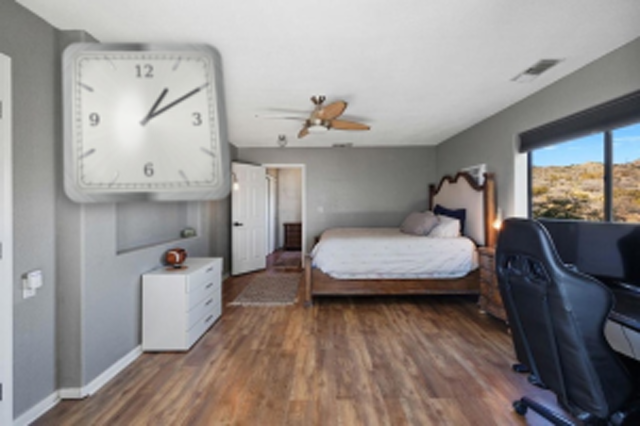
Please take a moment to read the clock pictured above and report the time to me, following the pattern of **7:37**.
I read **1:10**
